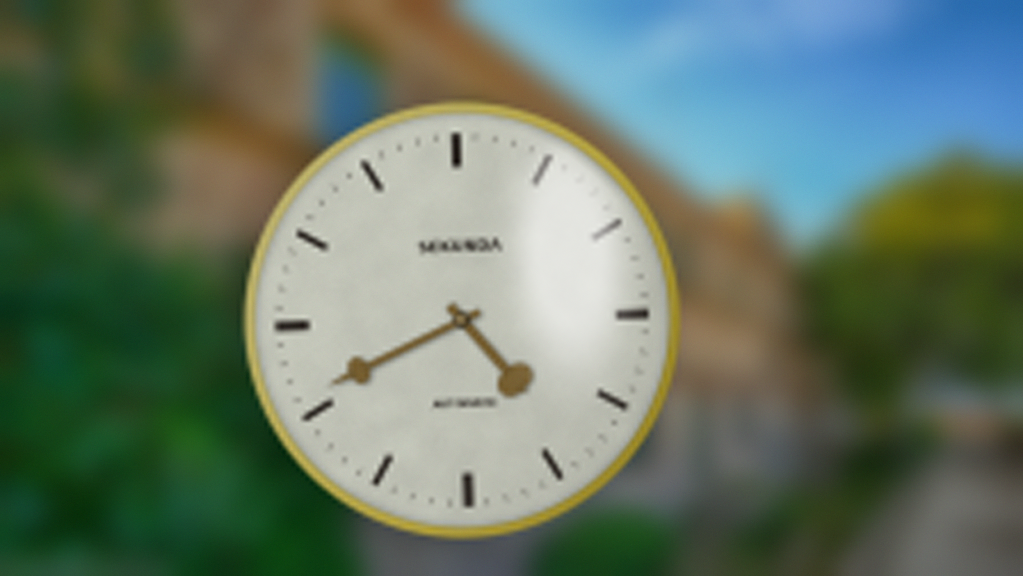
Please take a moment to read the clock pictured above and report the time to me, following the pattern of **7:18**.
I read **4:41**
